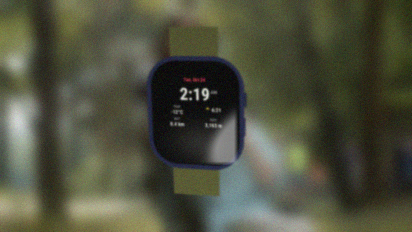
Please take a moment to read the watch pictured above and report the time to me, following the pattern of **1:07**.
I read **2:19**
